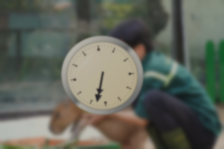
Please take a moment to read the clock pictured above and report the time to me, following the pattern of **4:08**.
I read **6:33**
